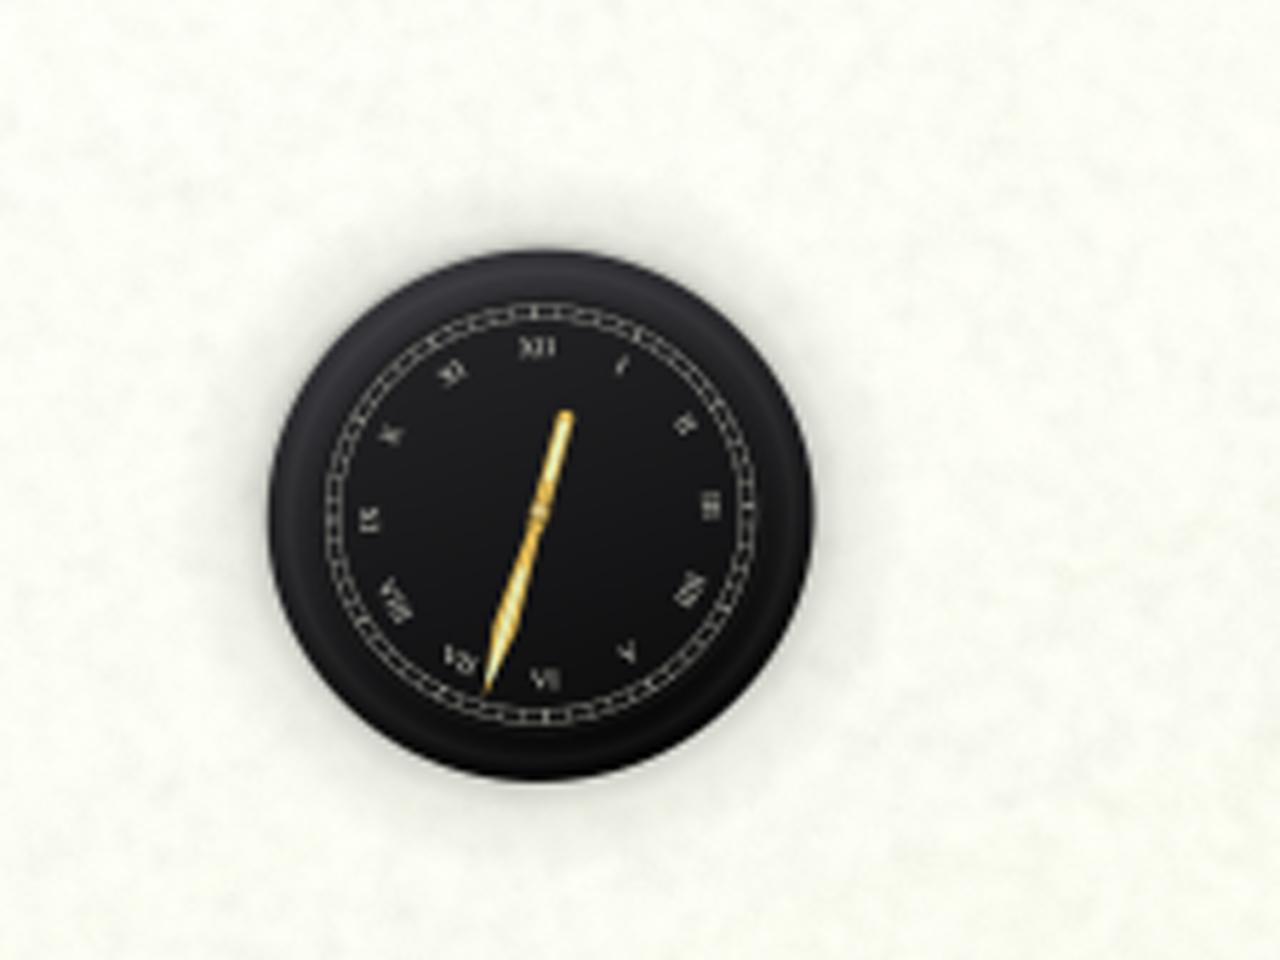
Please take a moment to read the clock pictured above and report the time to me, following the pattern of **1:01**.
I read **12:33**
